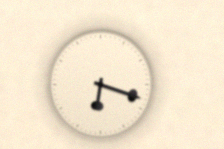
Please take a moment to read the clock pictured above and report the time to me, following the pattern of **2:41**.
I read **6:18**
